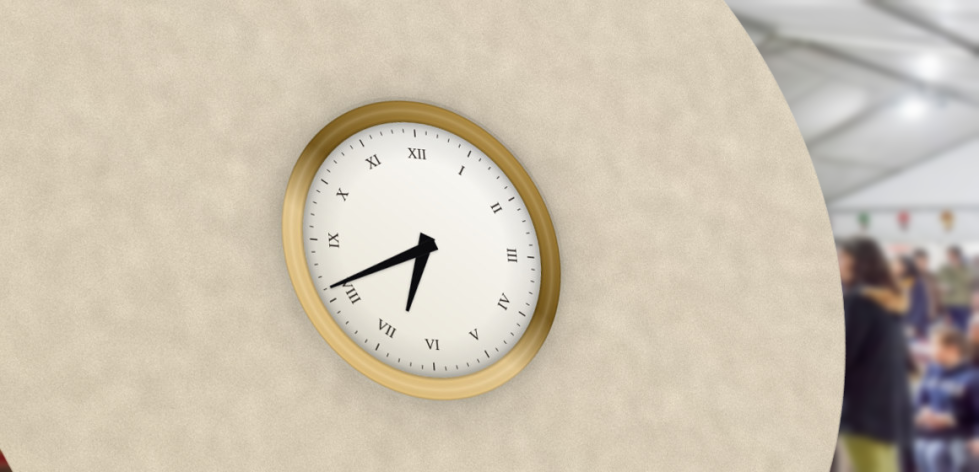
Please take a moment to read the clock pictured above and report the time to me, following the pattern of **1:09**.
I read **6:41**
